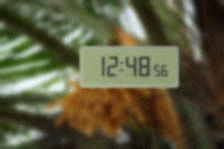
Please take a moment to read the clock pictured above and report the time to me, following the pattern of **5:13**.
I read **12:48**
